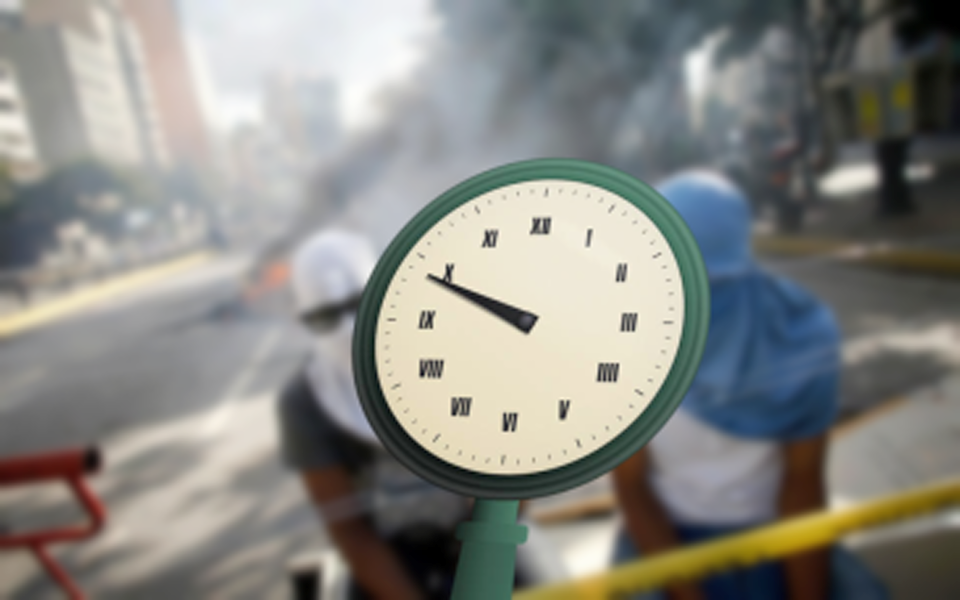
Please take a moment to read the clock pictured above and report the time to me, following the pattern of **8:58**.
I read **9:49**
